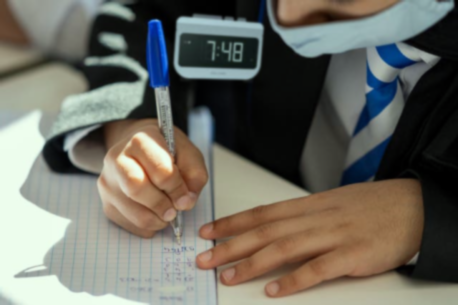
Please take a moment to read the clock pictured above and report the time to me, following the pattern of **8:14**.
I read **7:48**
